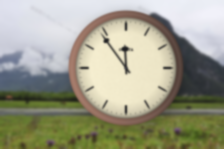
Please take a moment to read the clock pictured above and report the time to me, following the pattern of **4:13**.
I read **11:54**
